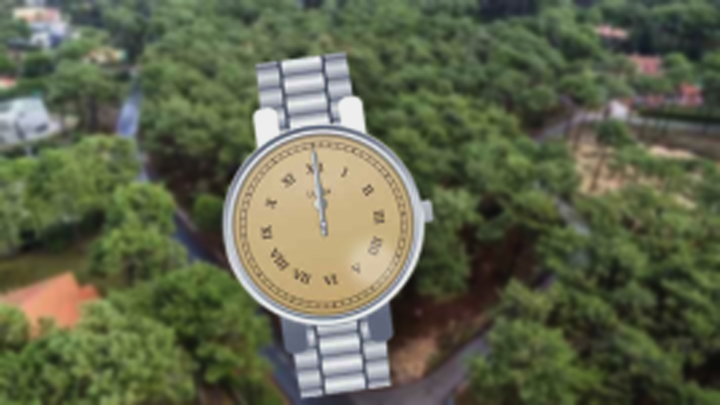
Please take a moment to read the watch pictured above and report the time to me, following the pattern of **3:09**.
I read **12:00**
